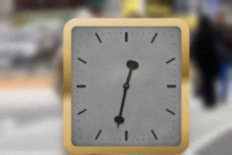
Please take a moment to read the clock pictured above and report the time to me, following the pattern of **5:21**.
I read **12:32**
